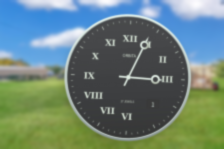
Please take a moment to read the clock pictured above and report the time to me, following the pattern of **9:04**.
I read **3:04**
